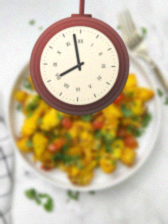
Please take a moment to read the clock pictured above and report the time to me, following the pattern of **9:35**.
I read **7:58**
